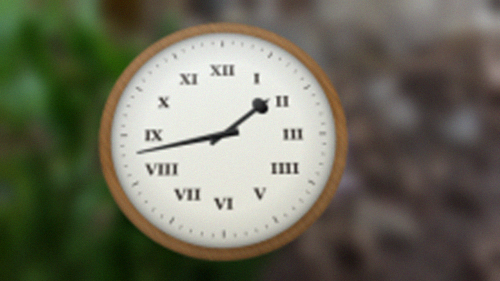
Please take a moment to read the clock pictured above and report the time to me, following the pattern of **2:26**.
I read **1:43**
